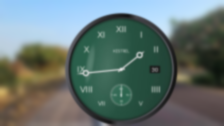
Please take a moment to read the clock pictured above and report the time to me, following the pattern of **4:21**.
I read **1:44**
